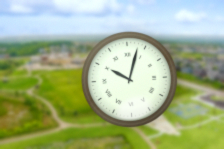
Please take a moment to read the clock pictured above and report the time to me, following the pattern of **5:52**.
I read **10:03**
